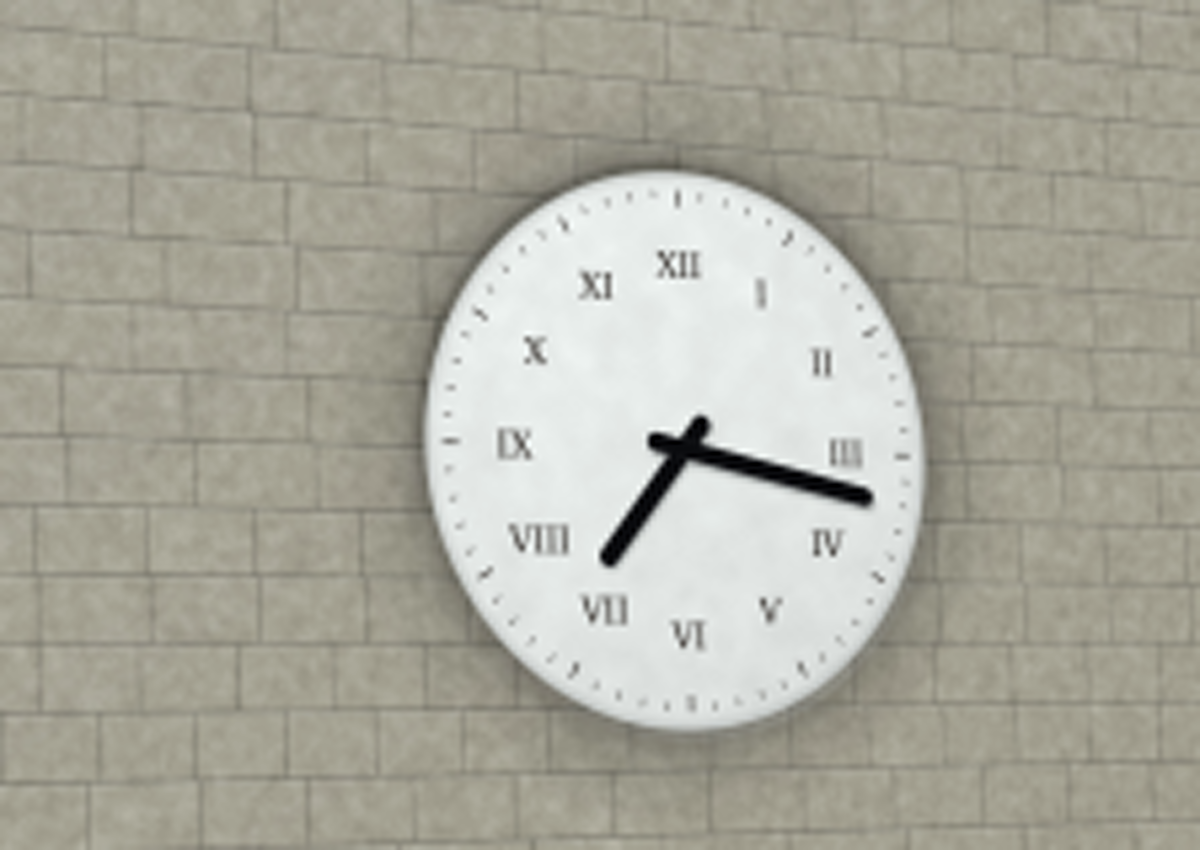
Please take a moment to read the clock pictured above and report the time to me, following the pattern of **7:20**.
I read **7:17**
